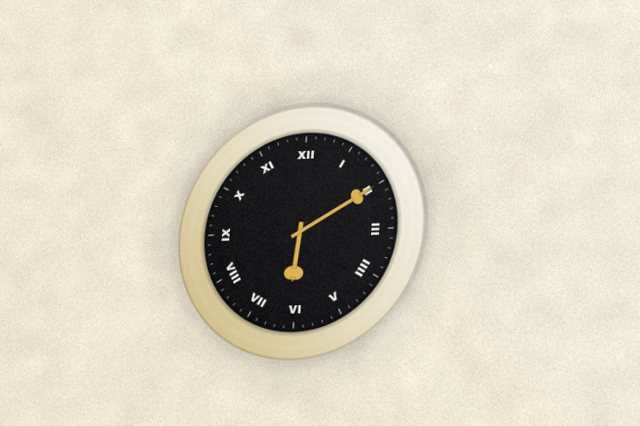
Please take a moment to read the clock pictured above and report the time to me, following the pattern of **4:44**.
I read **6:10**
